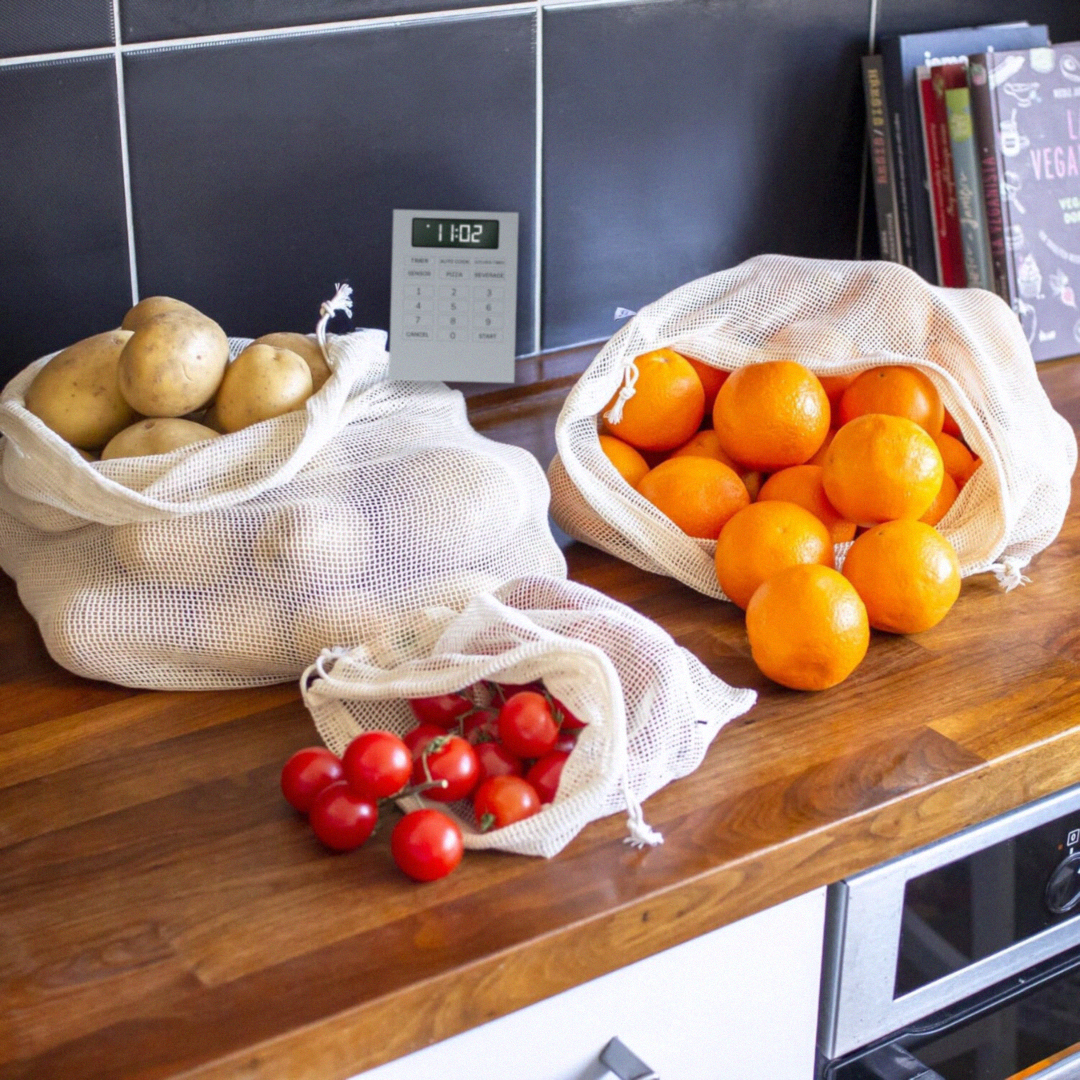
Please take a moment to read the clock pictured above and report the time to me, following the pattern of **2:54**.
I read **11:02**
